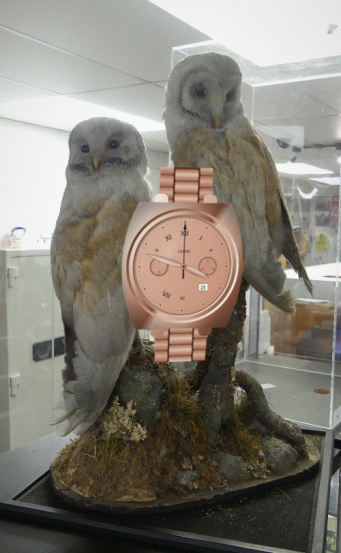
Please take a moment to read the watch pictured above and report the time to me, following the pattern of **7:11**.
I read **3:48**
